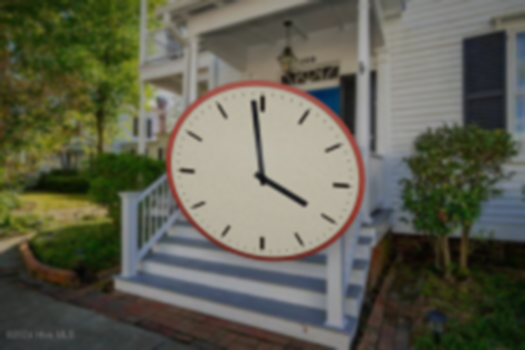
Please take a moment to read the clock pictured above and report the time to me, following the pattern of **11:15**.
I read **3:59**
